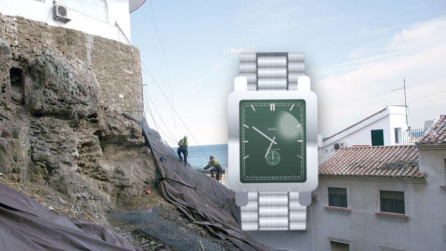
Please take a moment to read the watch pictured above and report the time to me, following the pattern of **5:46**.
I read **6:51**
